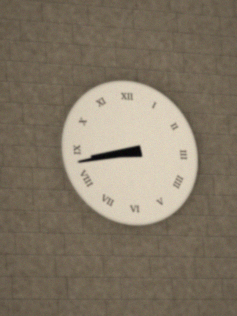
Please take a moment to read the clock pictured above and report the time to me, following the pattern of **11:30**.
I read **8:43**
